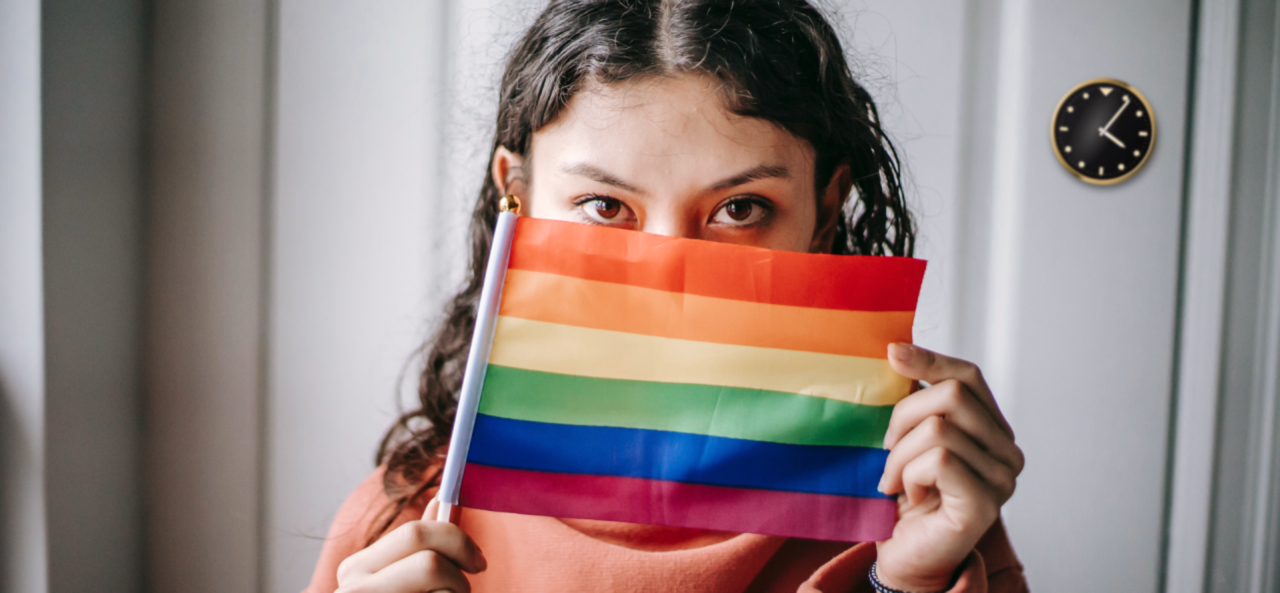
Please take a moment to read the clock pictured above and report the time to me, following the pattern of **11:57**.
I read **4:06**
